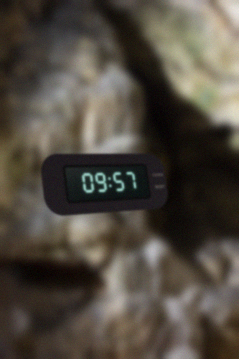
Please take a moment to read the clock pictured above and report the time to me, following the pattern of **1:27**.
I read **9:57**
